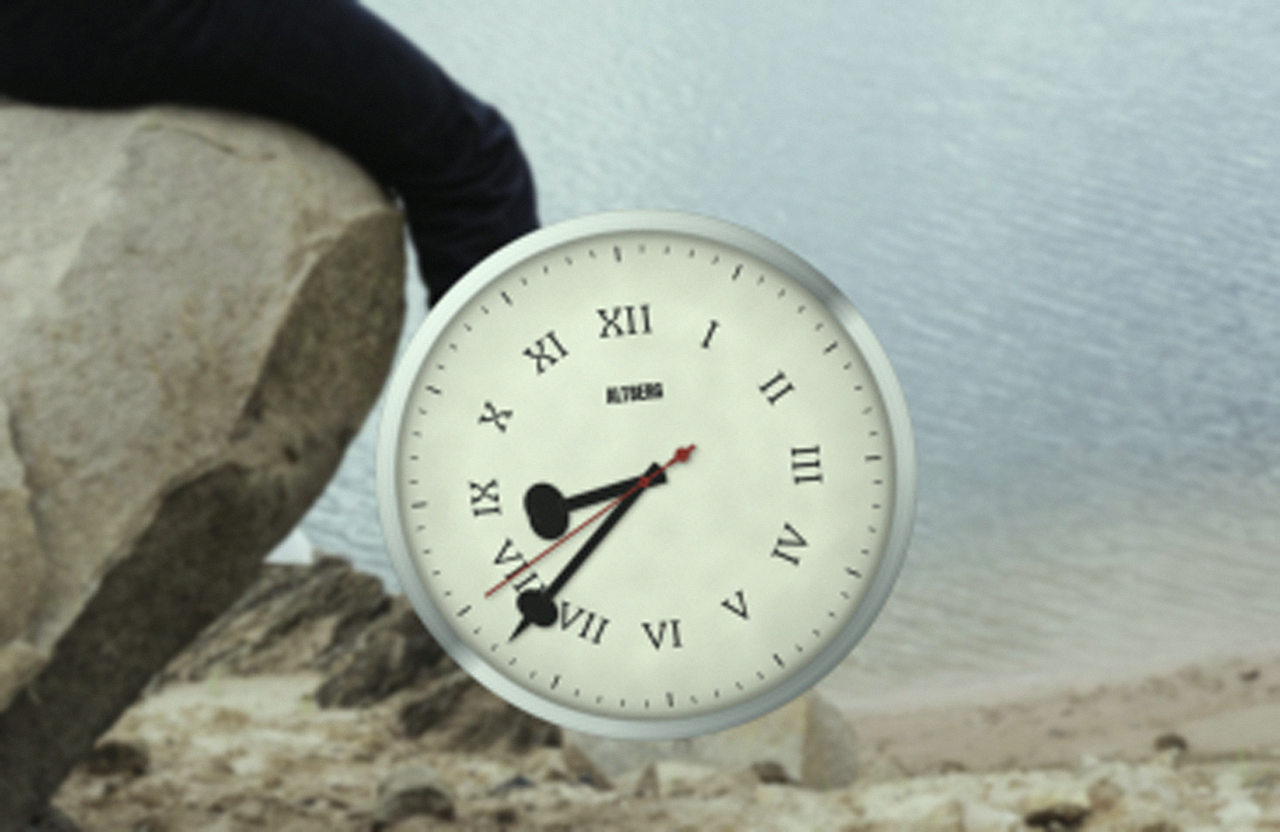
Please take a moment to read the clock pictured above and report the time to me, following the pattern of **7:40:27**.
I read **8:37:40**
